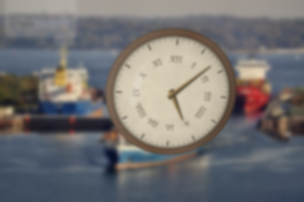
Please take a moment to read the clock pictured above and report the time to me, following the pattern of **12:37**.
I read **5:08**
